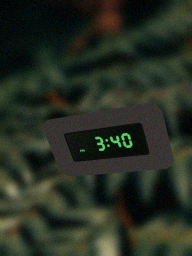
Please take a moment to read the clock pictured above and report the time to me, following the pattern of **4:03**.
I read **3:40**
